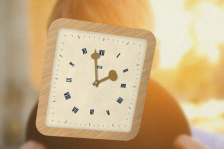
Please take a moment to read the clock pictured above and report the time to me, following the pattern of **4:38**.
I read **1:58**
